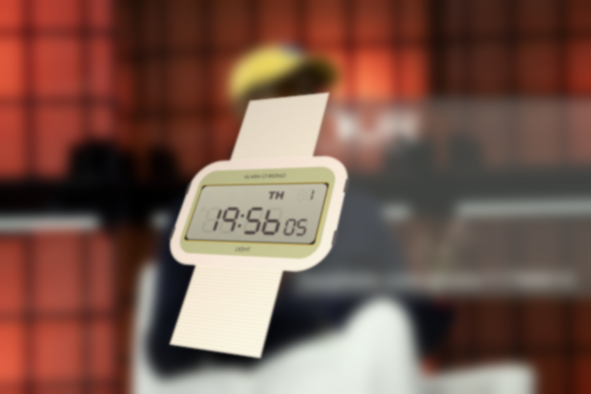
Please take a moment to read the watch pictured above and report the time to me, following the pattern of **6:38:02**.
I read **19:56:05**
